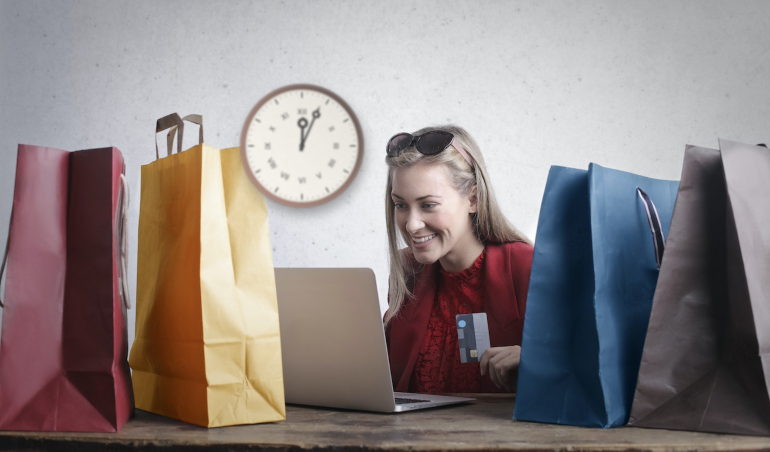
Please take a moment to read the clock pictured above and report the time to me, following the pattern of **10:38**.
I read **12:04**
